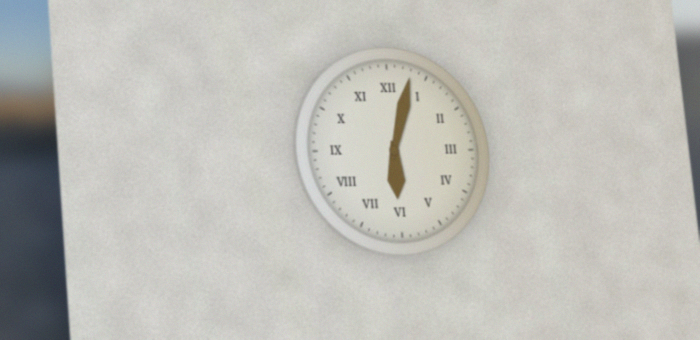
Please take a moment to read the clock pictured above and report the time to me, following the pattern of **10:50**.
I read **6:03**
